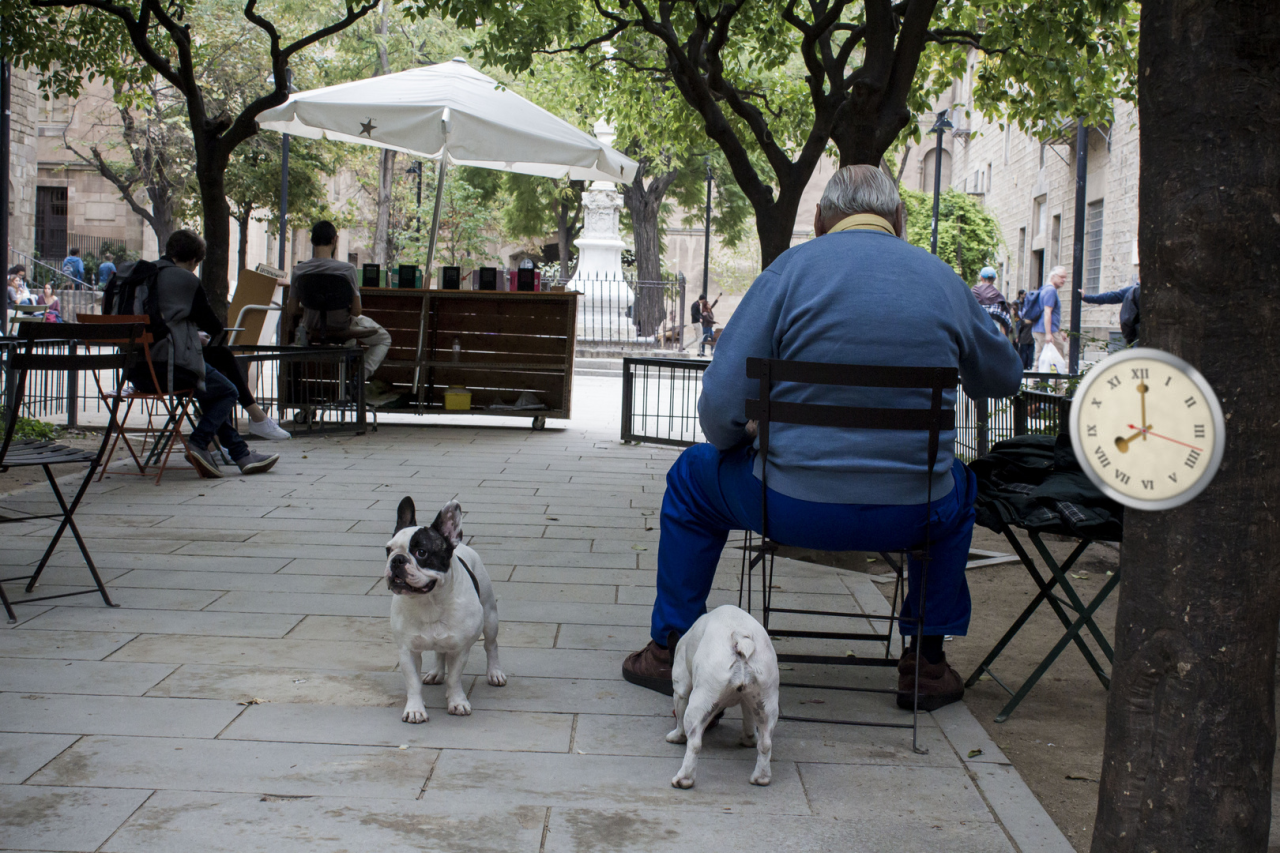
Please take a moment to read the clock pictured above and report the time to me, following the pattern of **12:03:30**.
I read **8:00:18**
